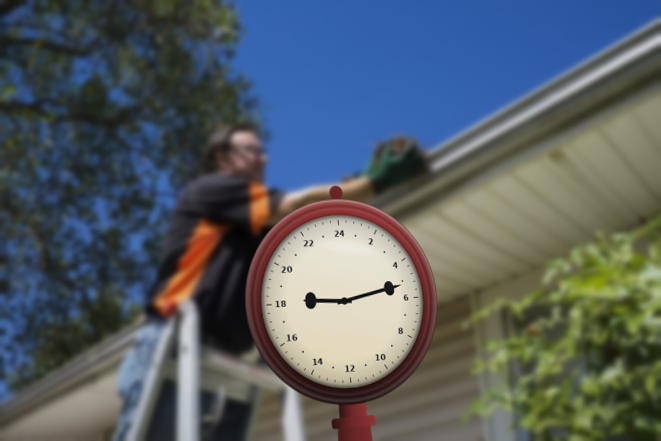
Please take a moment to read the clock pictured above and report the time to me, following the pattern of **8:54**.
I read **18:13**
